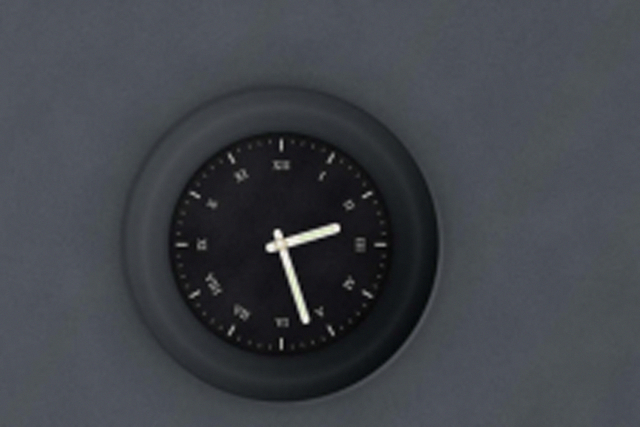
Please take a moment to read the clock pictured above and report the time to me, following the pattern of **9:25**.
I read **2:27**
